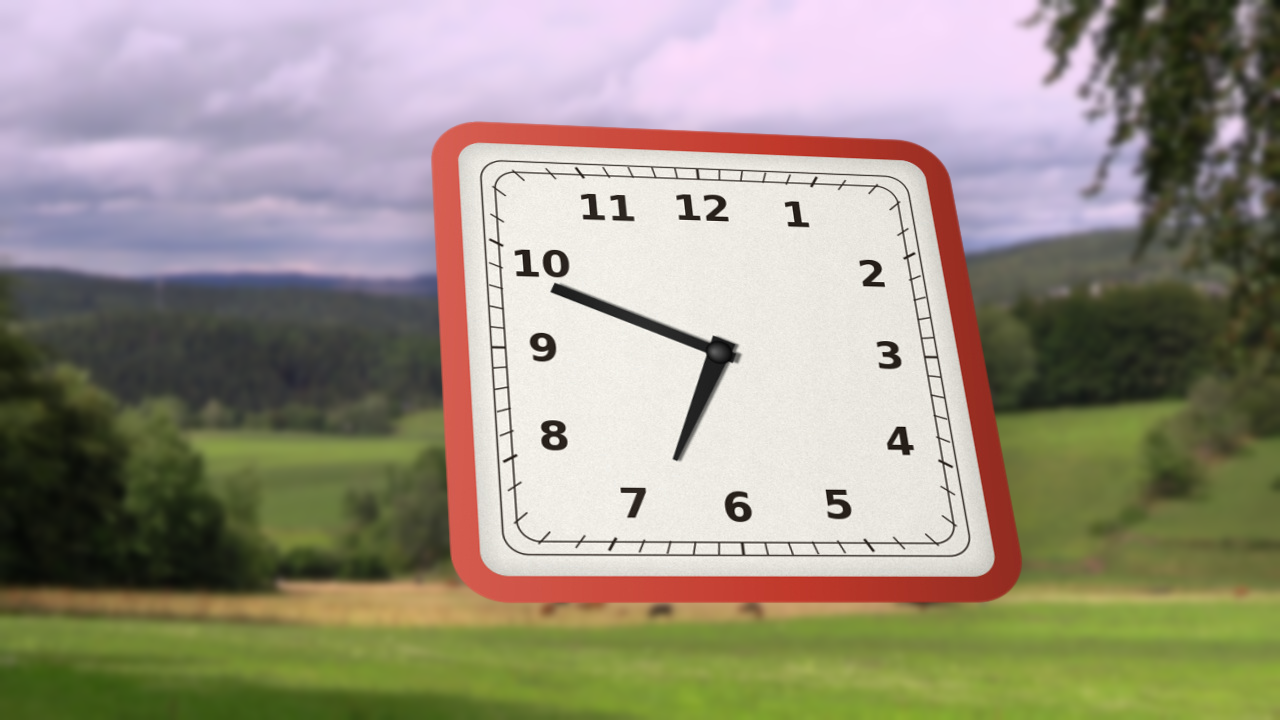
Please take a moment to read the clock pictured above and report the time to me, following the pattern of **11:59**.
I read **6:49**
